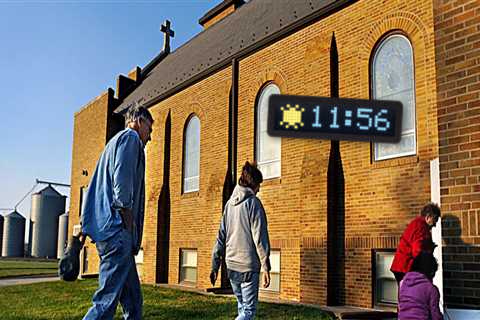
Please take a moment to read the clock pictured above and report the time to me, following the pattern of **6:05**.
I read **11:56**
